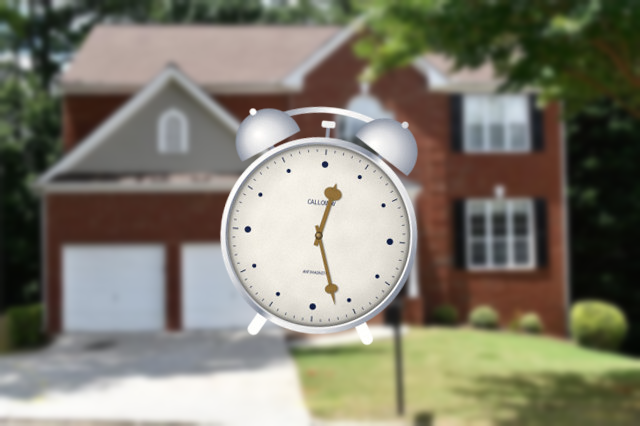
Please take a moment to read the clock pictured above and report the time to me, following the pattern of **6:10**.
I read **12:27**
